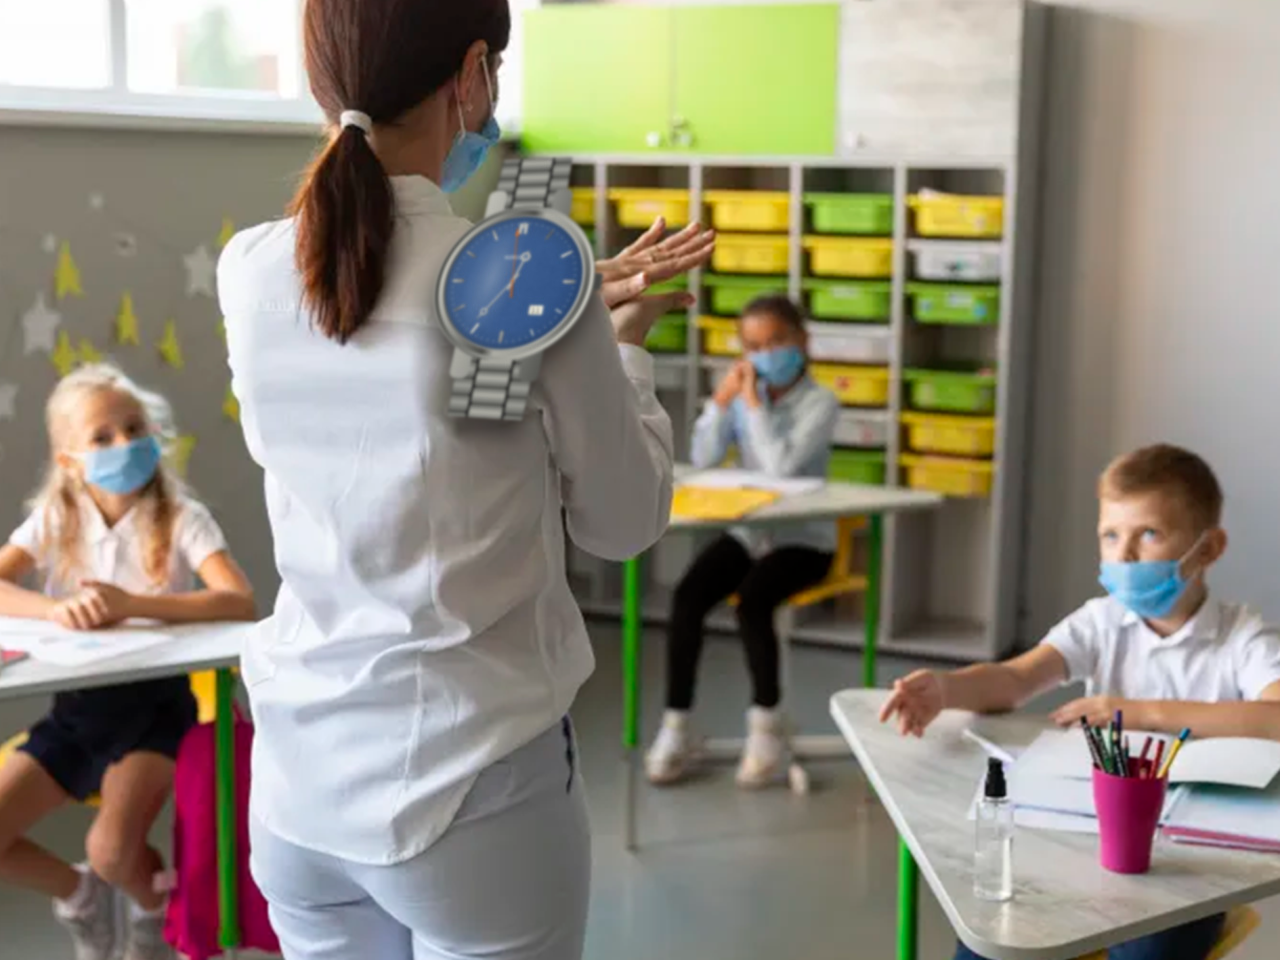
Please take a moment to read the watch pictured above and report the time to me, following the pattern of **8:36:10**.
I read **12:35:59**
